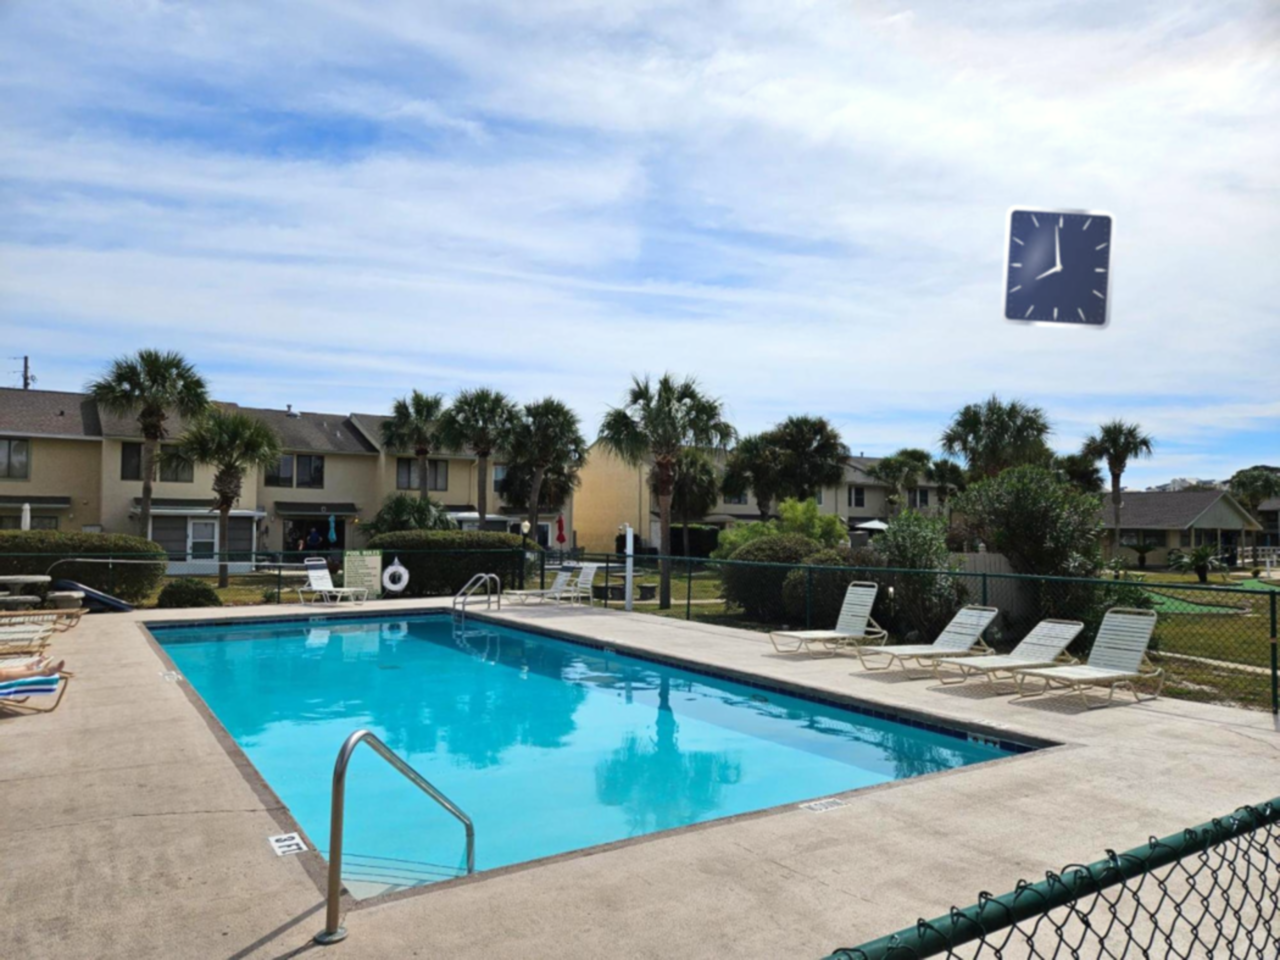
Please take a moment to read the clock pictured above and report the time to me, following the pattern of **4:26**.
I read **7:59**
